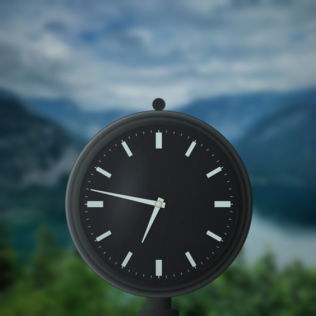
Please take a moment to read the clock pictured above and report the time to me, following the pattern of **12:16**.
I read **6:47**
